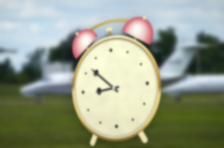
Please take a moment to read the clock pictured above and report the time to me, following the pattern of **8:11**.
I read **8:52**
